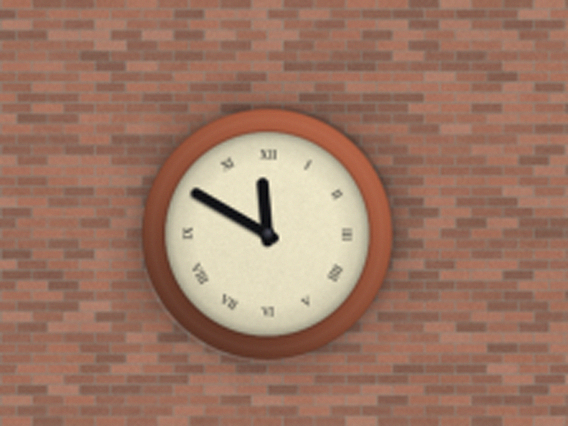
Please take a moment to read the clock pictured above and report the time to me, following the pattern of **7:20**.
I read **11:50**
